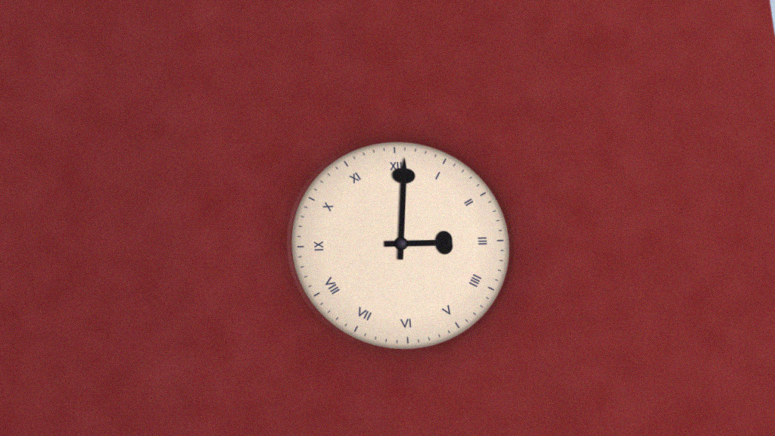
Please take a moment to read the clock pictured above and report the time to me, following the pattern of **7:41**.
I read **3:01**
